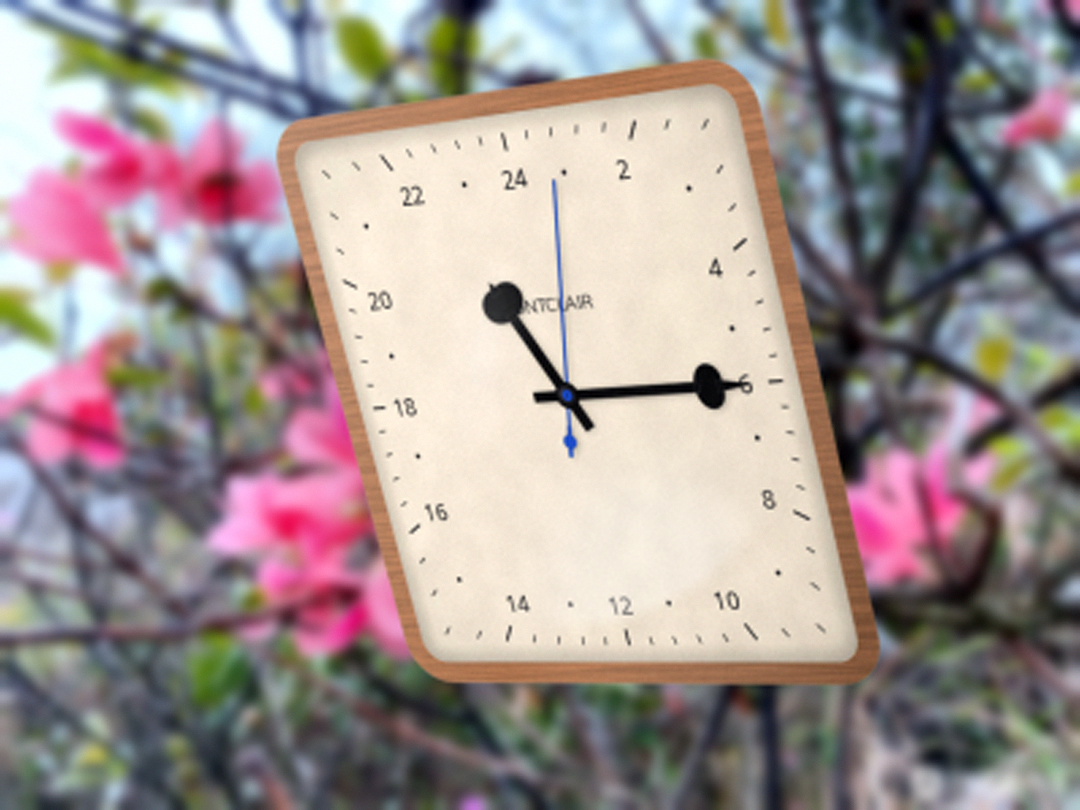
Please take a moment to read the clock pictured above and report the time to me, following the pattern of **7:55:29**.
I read **22:15:02**
